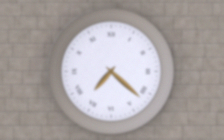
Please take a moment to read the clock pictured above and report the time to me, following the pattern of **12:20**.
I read **7:22**
